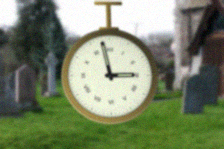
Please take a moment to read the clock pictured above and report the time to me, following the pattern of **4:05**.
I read **2:58**
